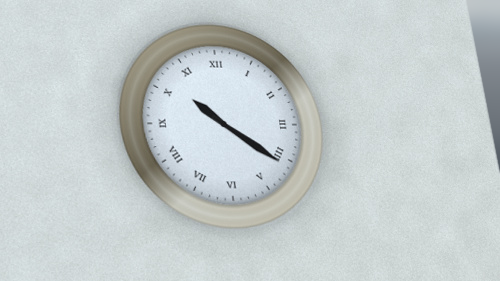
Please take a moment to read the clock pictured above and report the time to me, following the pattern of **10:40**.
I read **10:21**
